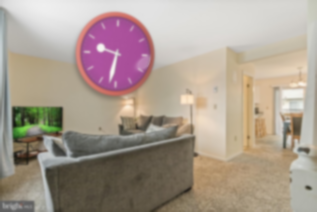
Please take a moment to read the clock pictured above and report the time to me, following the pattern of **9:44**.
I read **9:32**
